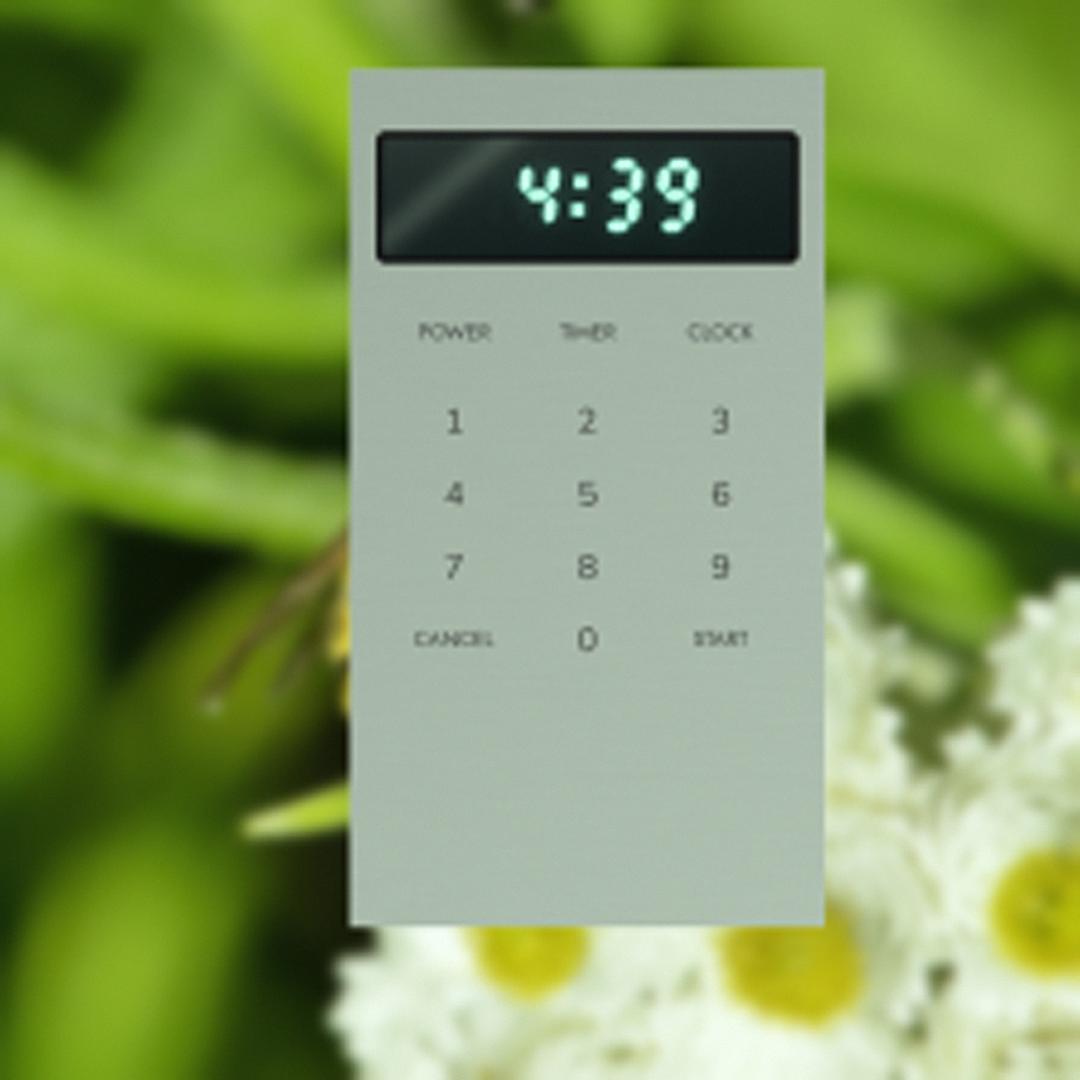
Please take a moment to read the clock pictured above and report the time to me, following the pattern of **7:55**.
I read **4:39**
